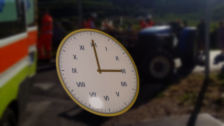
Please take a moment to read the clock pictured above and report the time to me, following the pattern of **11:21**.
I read **3:00**
